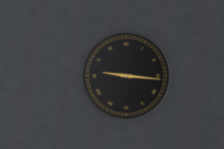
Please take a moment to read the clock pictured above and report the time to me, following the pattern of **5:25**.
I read **9:16**
